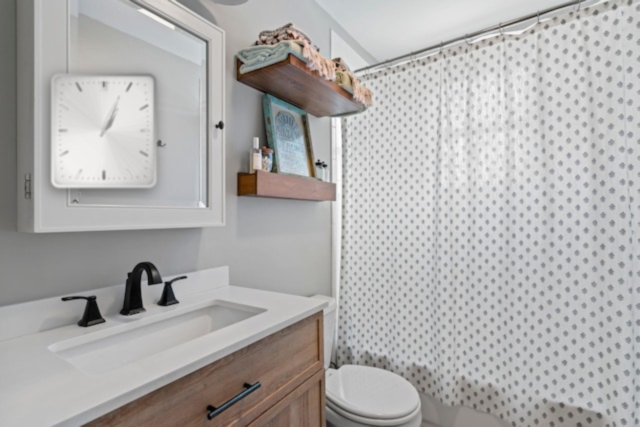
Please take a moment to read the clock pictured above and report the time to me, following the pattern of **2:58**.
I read **1:04**
